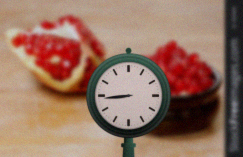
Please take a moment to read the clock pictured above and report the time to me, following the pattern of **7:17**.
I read **8:44**
